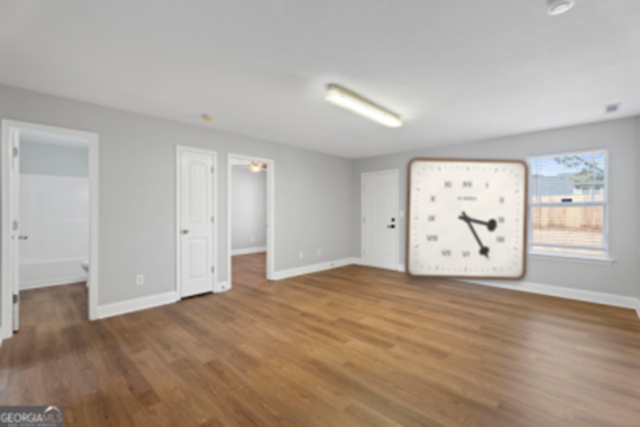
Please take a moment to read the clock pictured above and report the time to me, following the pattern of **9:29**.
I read **3:25**
